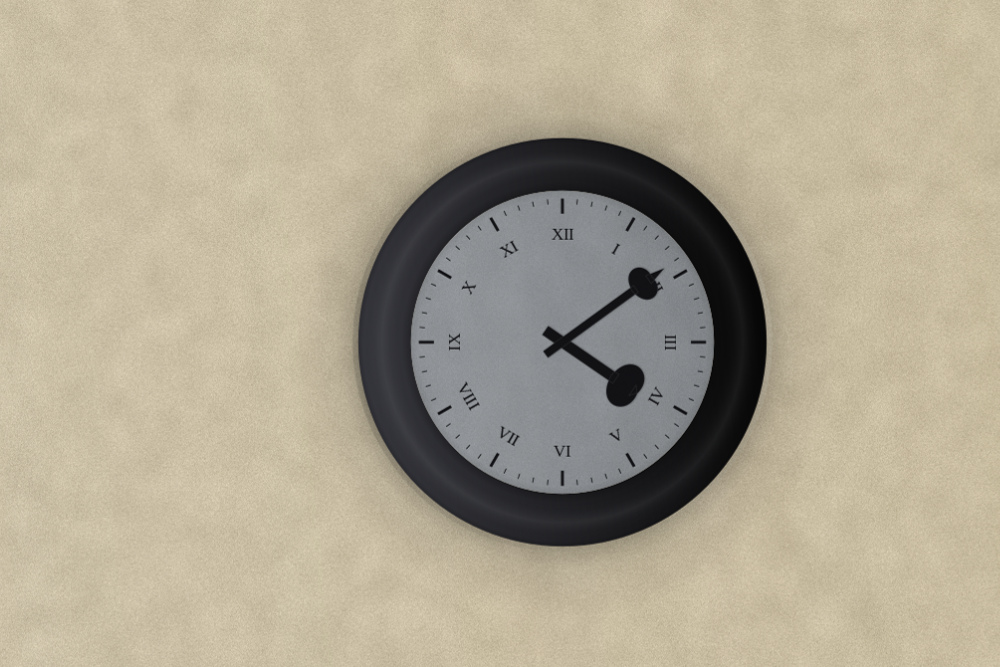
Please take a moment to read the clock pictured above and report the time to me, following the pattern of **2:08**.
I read **4:09**
